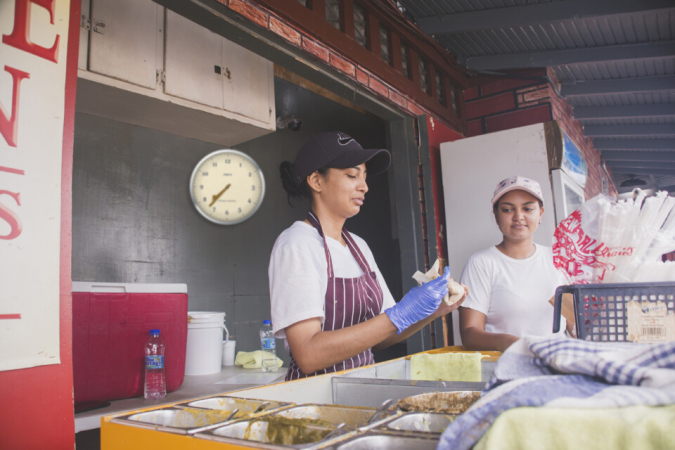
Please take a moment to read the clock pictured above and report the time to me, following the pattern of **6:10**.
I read **7:37**
